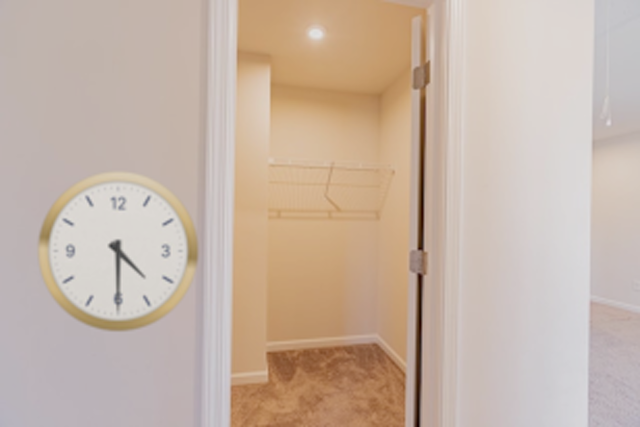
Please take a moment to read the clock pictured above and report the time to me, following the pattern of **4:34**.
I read **4:30**
